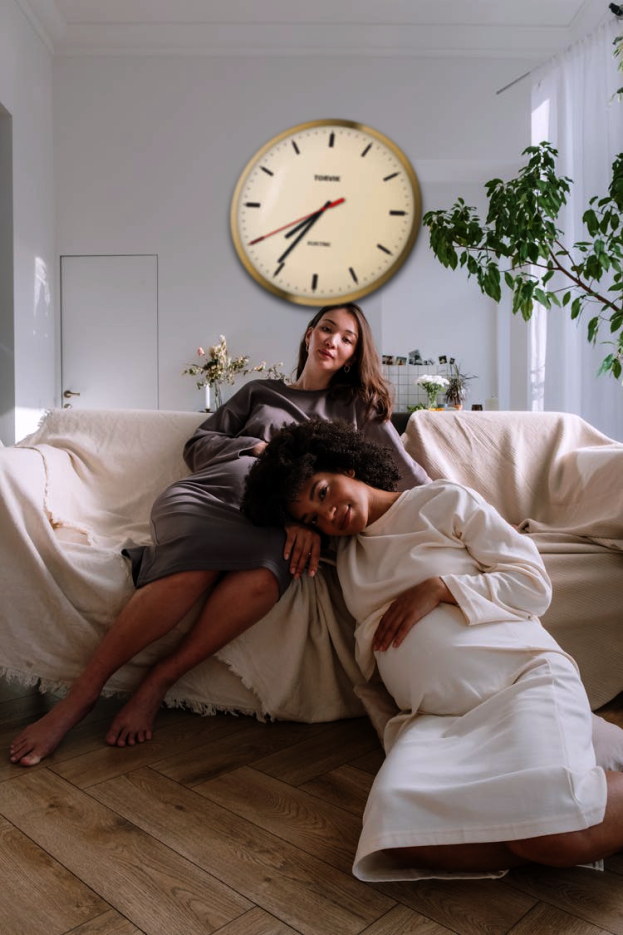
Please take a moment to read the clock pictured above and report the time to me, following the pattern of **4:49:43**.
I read **7:35:40**
